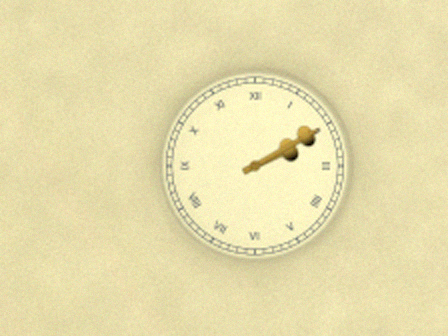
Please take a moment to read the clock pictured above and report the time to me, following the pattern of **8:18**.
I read **2:10**
